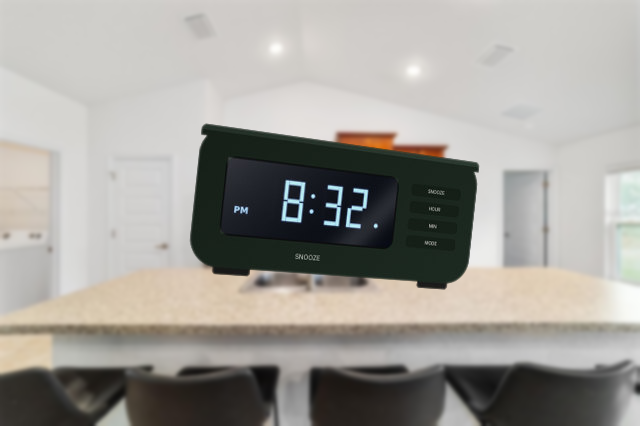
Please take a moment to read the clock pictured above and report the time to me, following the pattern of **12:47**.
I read **8:32**
